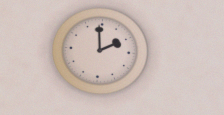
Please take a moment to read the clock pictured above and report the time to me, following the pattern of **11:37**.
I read **1:59**
